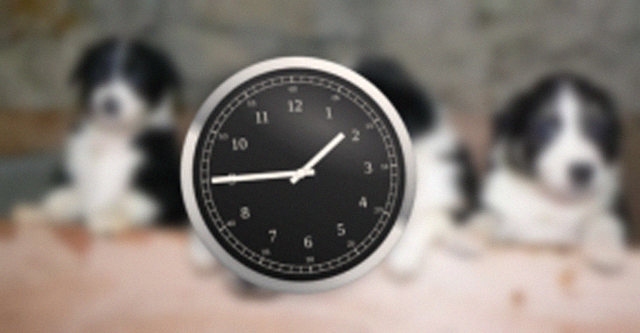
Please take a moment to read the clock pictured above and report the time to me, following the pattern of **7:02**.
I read **1:45**
